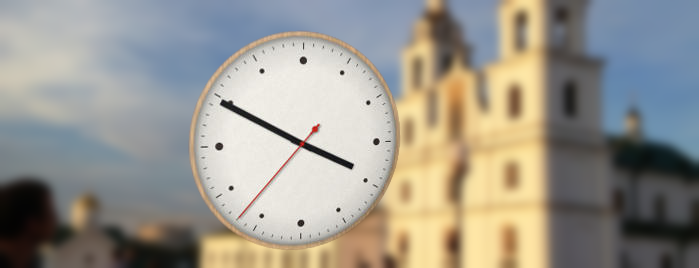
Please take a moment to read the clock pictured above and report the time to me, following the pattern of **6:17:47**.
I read **3:49:37**
